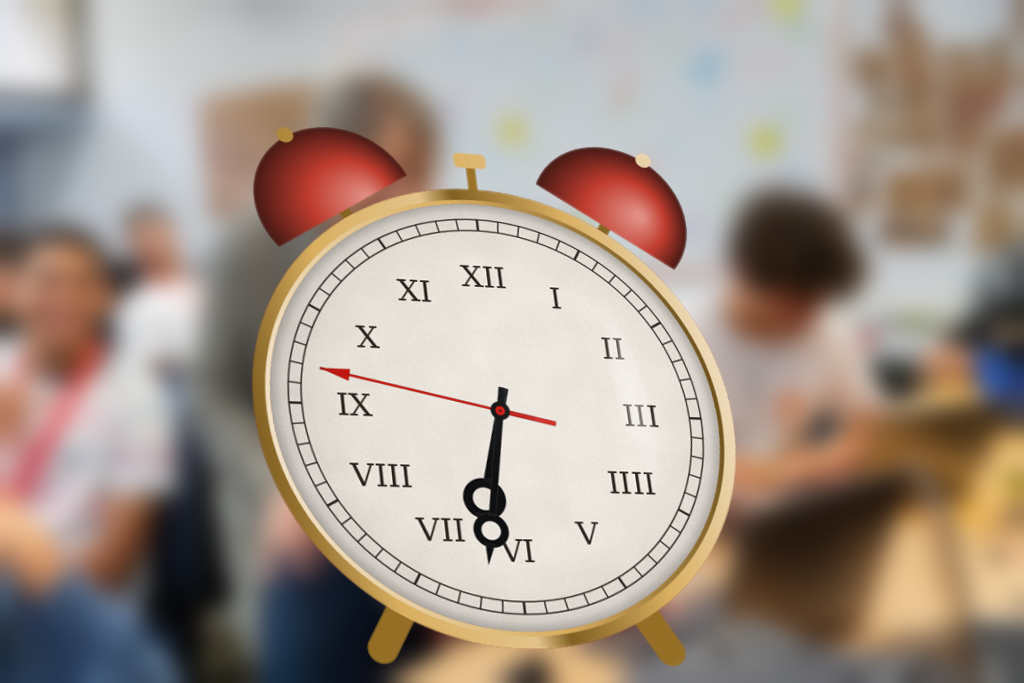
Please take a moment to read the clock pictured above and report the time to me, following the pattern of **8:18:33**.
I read **6:31:47**
